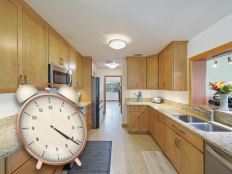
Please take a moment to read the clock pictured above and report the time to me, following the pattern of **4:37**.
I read **4:21**
